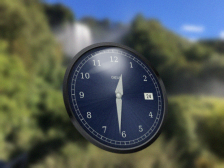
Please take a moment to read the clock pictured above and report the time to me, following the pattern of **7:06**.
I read **12:31**
